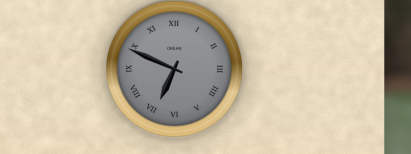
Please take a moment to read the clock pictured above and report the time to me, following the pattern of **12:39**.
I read **6:49**
